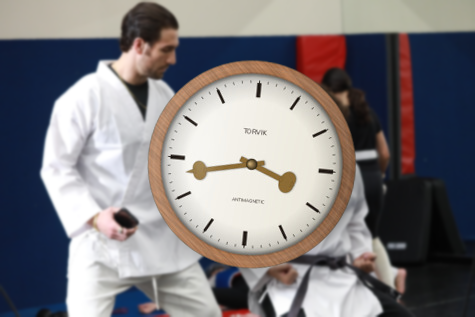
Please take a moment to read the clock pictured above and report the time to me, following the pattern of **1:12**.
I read **3:43**
